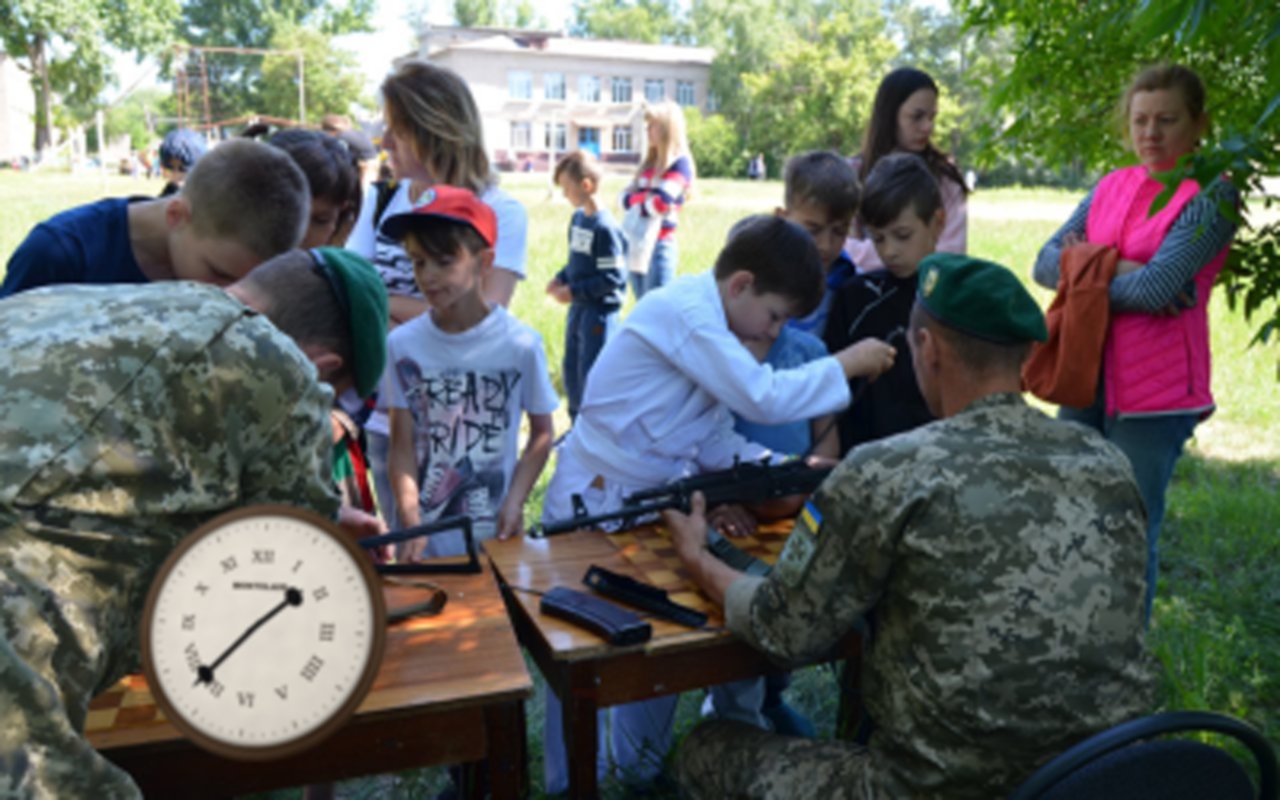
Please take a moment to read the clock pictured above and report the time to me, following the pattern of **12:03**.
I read **1:37**
